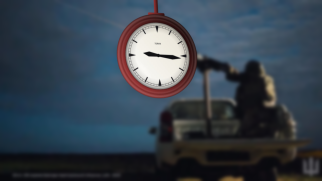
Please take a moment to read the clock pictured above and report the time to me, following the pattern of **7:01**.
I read **9:16**
